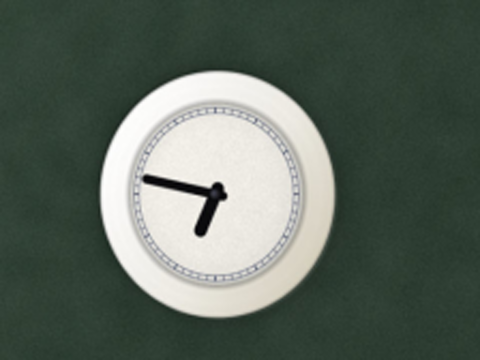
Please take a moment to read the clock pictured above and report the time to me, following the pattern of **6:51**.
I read **6:47**
